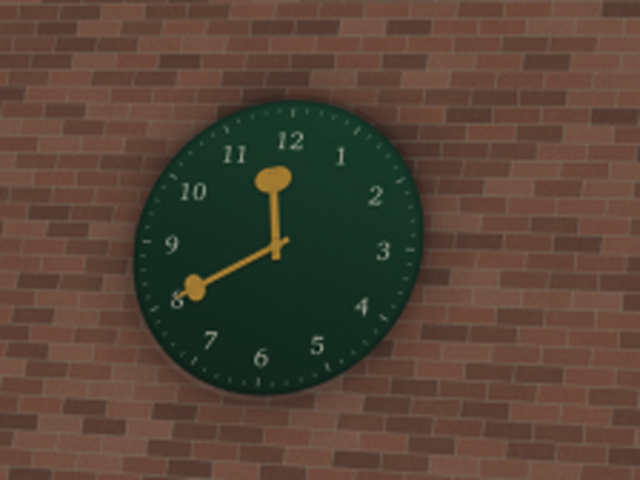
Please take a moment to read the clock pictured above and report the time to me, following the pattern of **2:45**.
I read **11:40**
